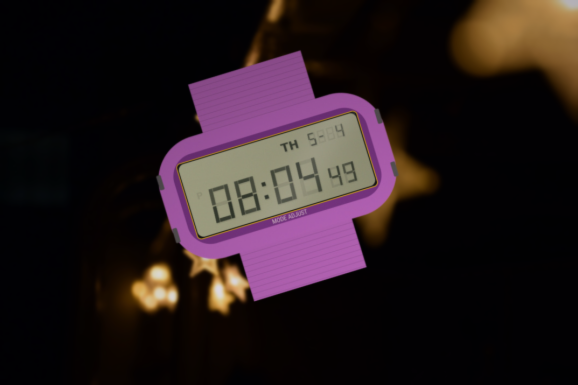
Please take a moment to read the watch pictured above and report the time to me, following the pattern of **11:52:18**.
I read **8:04:49**
